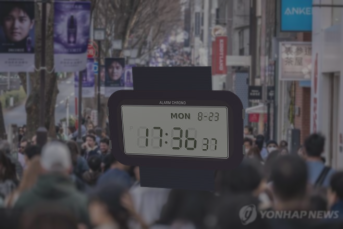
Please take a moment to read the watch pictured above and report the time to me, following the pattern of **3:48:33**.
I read **17:36:37**
